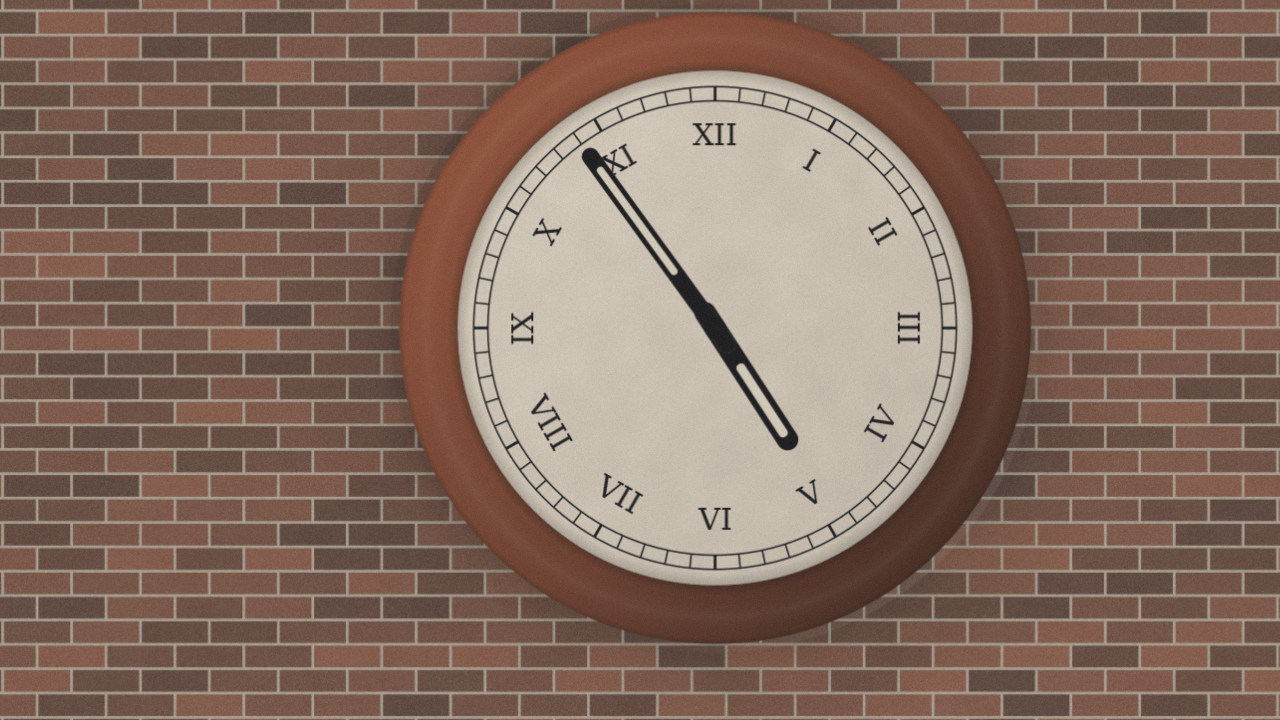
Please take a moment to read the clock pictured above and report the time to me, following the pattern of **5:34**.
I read **4:54**
